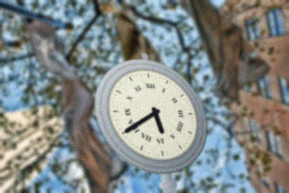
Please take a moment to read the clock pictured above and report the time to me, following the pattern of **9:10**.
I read **5:40**
